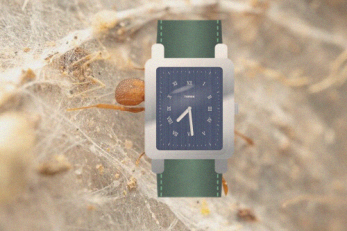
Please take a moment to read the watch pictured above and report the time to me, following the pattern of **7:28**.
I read **7:29**
